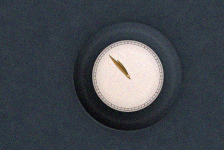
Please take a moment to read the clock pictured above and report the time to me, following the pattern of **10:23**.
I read **10:53**
